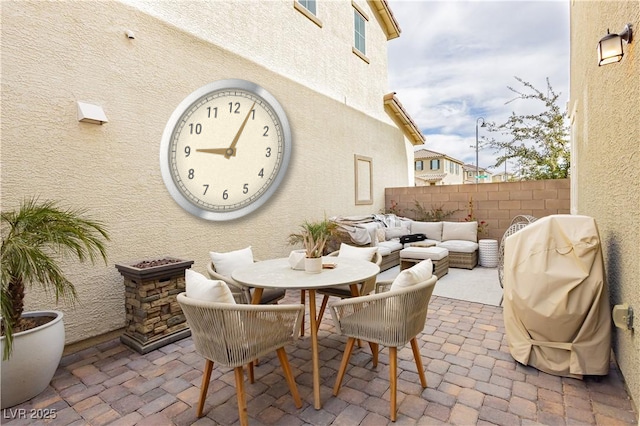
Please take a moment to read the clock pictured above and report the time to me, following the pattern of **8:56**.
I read **9:04**
